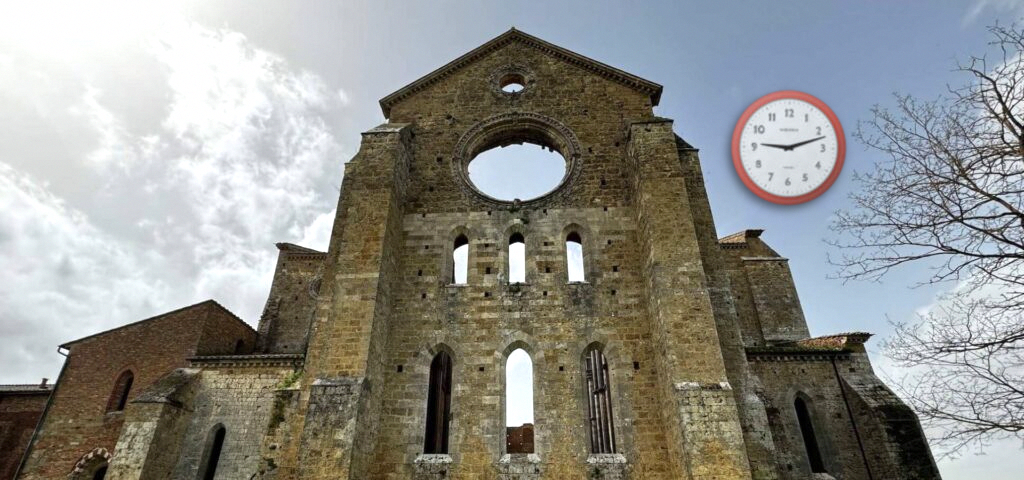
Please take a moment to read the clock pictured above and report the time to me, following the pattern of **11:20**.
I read **9:12**
